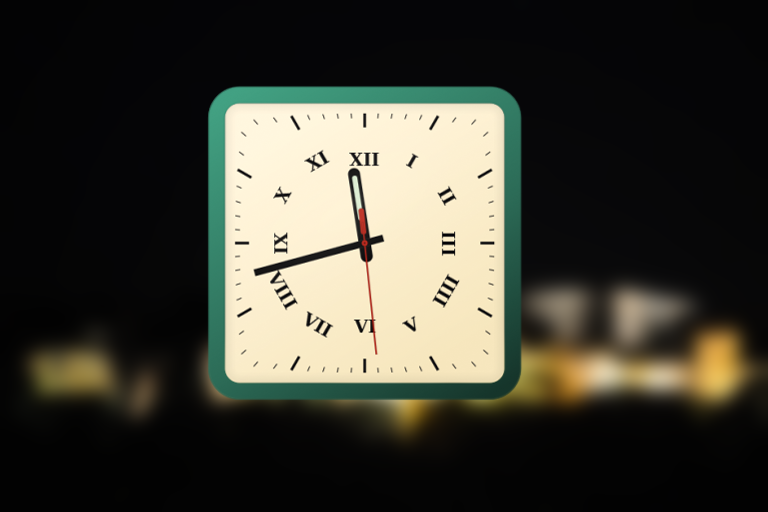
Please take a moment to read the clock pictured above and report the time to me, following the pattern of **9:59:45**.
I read **11:42:29**
